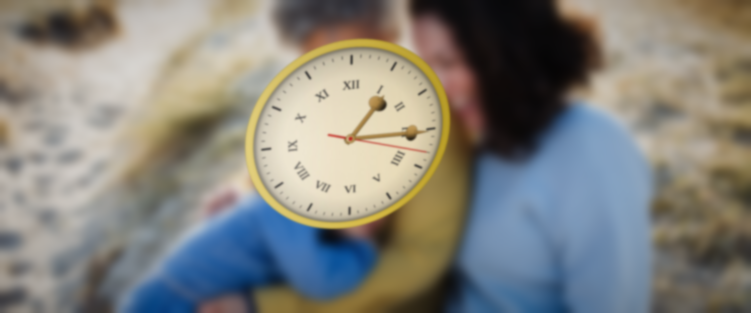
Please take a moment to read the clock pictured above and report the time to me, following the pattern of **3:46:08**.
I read **1:15:18**
